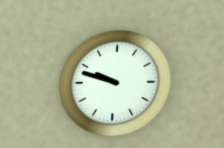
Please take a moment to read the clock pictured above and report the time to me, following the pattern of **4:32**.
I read **9:48**
